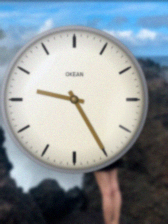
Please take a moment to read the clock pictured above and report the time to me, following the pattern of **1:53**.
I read **9:25**
